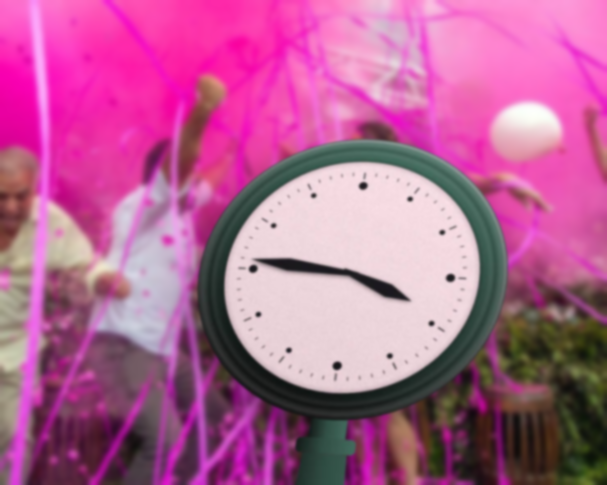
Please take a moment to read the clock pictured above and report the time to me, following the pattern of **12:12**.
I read **3:46**
